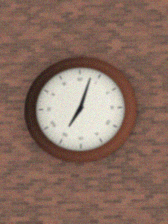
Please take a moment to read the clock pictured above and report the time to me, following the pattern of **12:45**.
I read **7:03**
